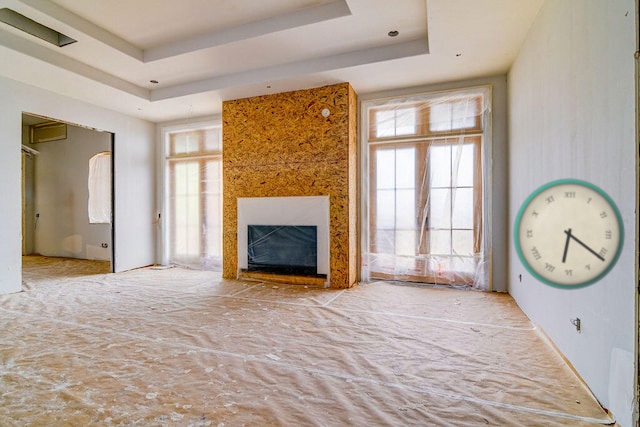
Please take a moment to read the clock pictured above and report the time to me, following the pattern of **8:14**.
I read **6:21**
